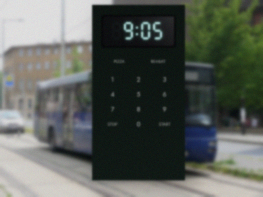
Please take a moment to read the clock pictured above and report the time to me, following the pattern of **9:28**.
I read **9:05**
